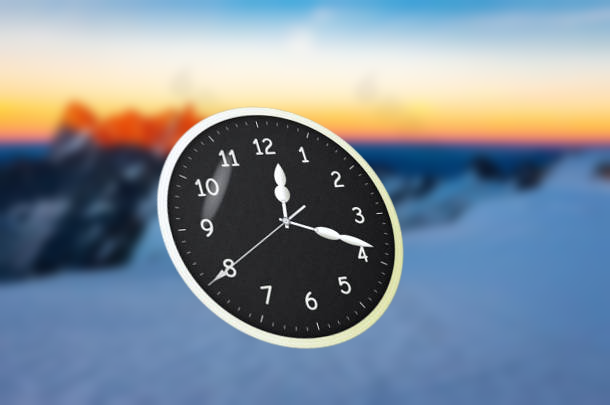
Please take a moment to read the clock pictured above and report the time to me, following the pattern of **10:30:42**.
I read **12:18:40**
